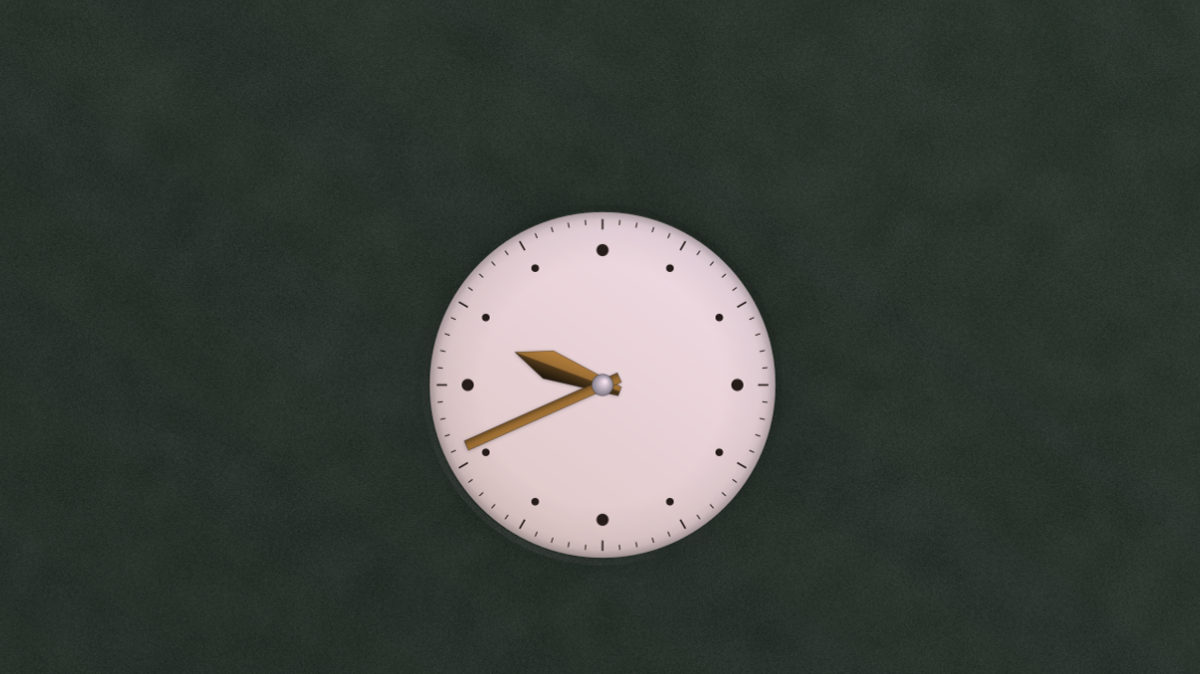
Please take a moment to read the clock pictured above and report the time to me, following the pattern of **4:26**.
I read **9:41**
